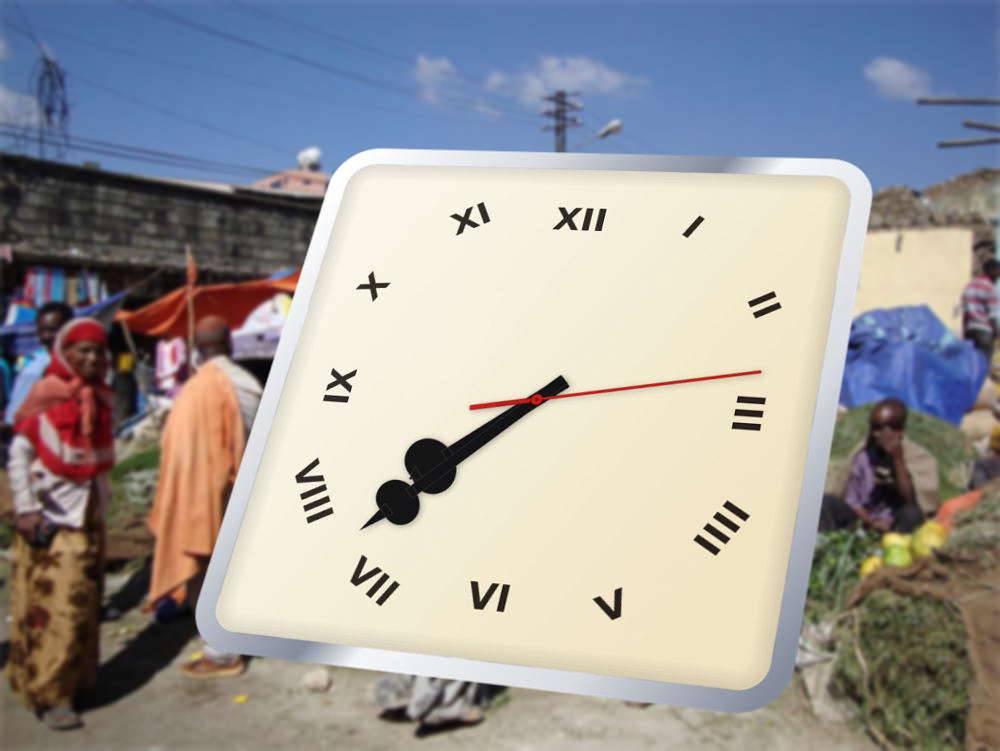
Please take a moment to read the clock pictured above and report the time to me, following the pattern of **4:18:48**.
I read **7:37:13**
